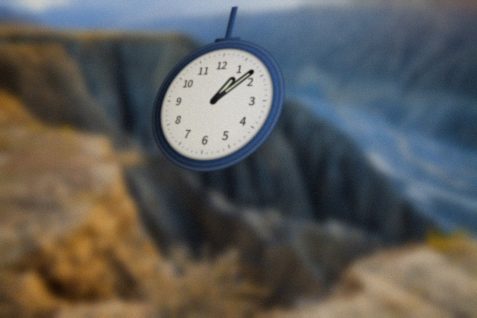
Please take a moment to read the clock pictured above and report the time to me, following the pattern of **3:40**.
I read **1:08**
